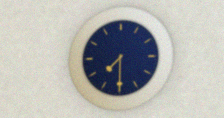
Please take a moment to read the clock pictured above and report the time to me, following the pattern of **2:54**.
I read **7:30**
